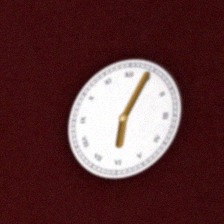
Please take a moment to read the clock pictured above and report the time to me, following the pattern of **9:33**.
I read **6:04**
